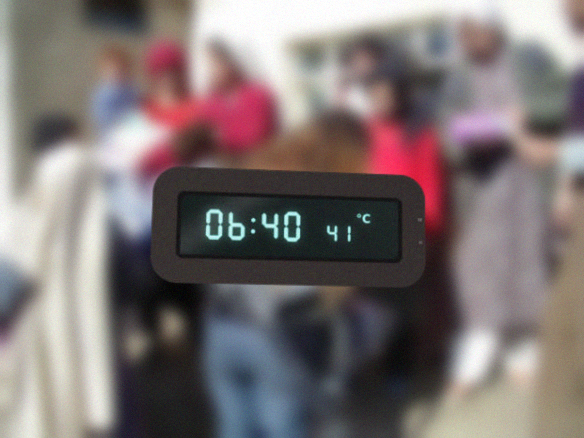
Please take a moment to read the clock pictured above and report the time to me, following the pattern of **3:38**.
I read **6:40**
